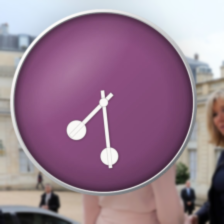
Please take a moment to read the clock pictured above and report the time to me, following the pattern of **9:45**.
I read **7:29**
